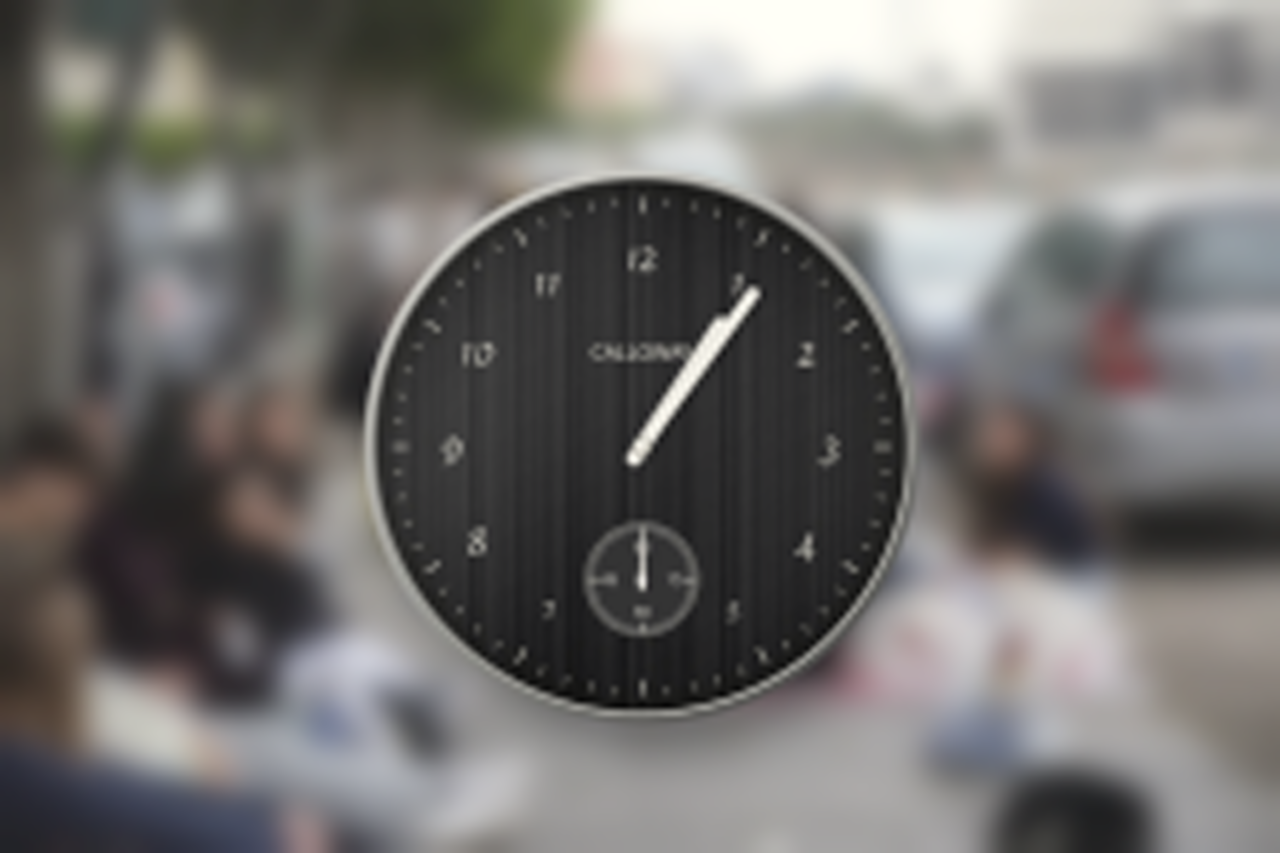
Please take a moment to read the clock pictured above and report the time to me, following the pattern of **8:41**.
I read **1:06**
